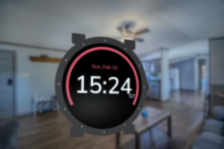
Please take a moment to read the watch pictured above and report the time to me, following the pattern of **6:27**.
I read **15:24**
